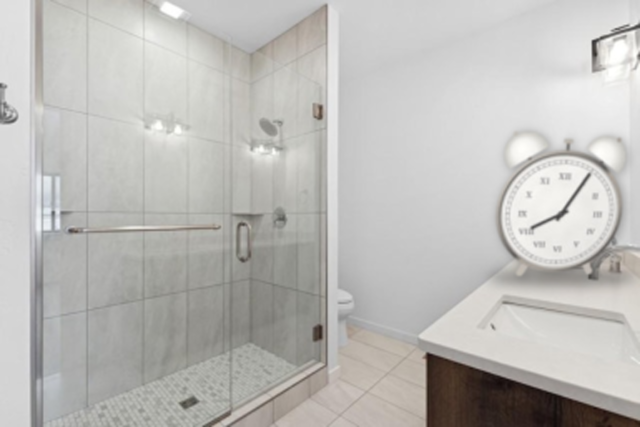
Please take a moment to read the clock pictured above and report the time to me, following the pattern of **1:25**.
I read **8:05**
